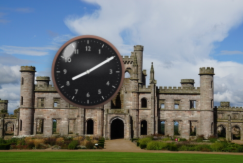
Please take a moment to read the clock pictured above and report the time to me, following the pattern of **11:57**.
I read **8:10**
